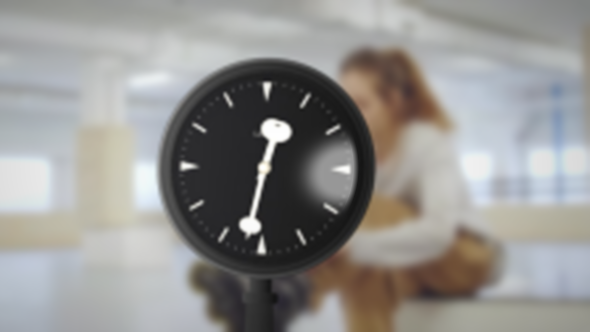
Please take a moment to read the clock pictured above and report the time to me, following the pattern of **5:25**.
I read **12:32**
